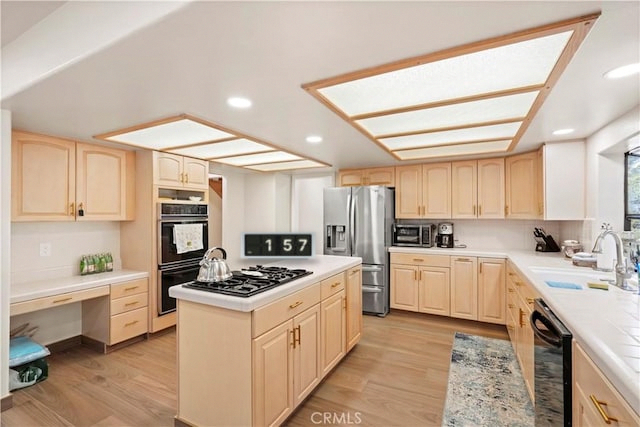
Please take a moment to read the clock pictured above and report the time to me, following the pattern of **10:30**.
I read **1:57**
